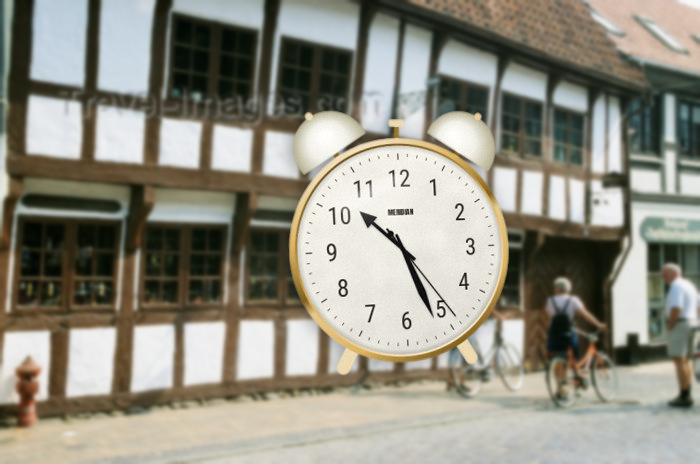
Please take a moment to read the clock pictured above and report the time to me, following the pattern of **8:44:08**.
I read **10:26:24**
